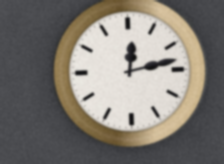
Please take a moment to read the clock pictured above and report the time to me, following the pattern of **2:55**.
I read **12:13**
